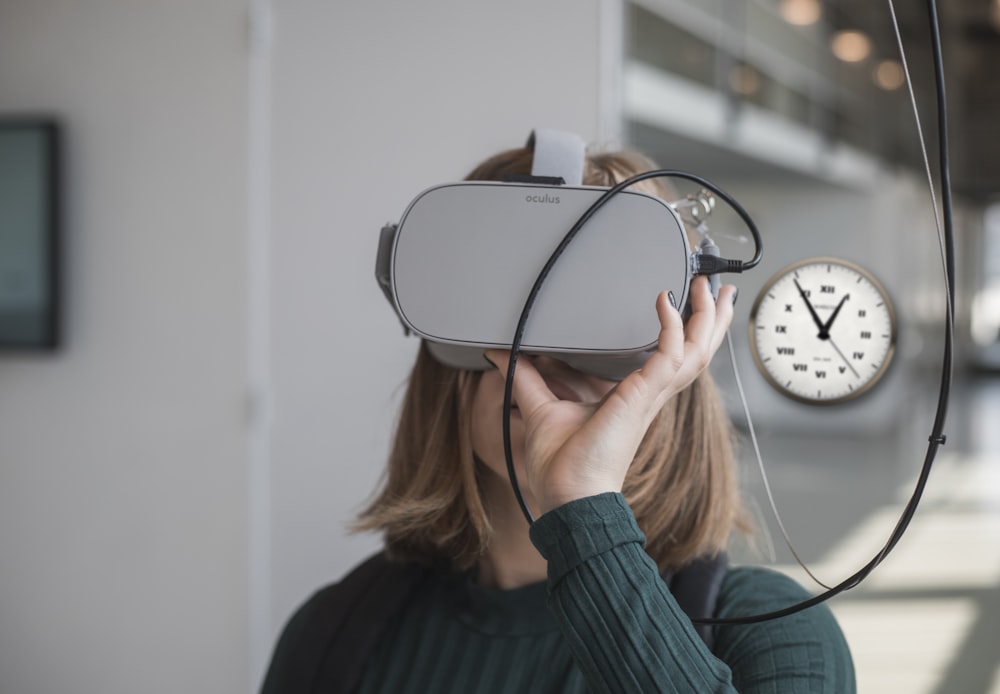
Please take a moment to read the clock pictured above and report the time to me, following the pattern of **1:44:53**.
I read **12:54:23**
